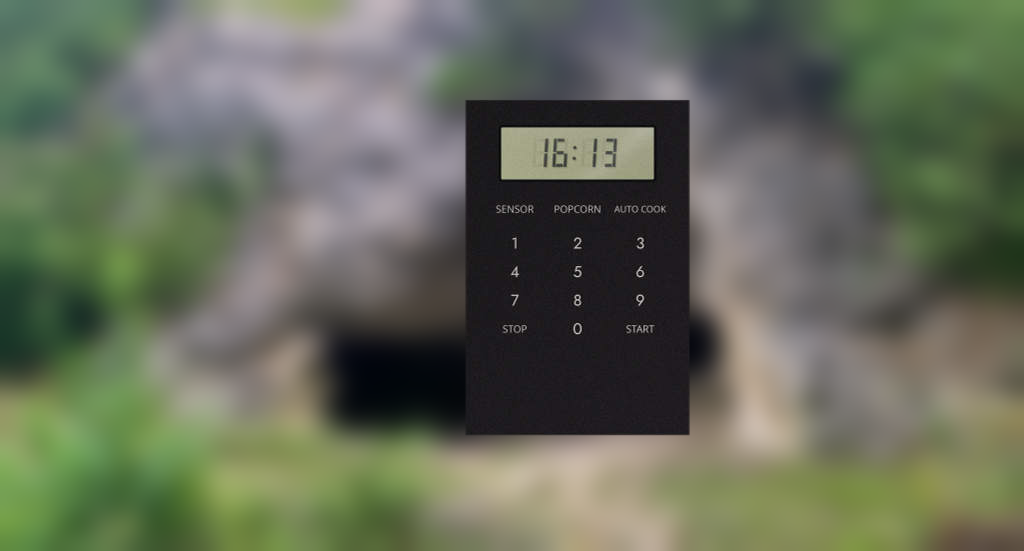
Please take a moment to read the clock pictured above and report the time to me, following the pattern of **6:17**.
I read **16:13**
